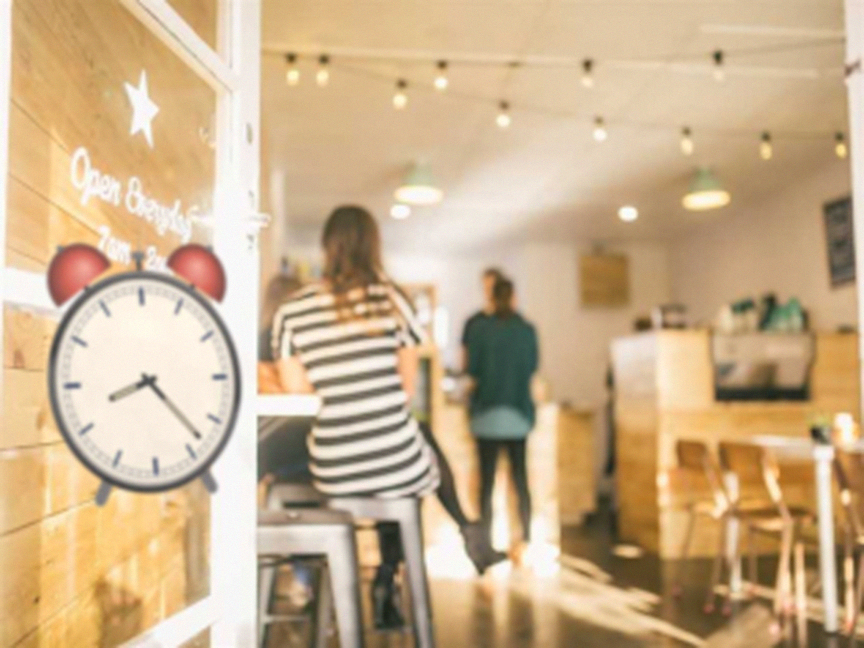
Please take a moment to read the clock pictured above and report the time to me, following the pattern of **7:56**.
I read **8:23**
